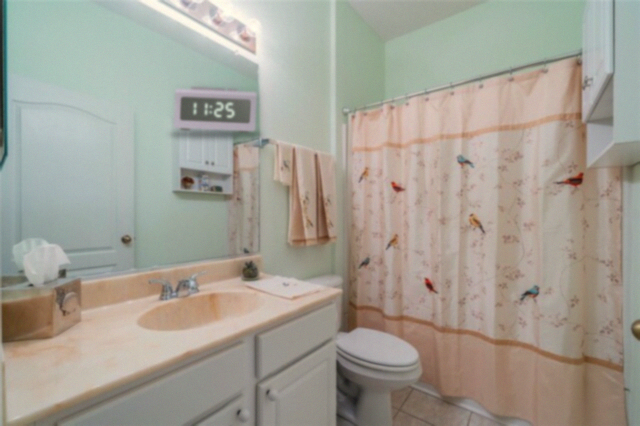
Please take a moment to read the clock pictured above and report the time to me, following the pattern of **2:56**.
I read **11:25**
